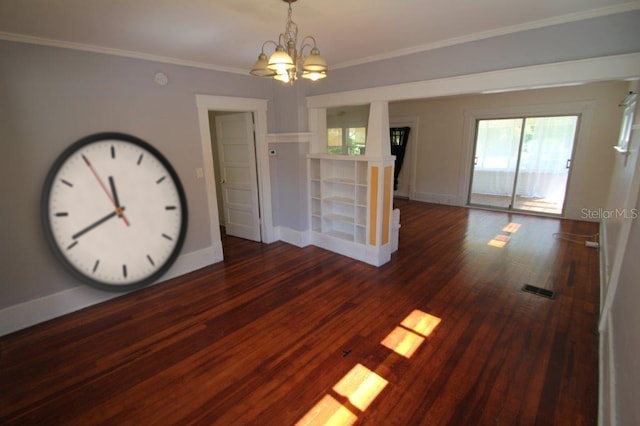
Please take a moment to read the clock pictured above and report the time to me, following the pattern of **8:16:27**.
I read **11:40:55**
